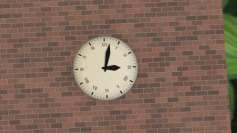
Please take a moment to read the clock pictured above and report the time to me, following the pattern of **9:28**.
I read **3:02**
